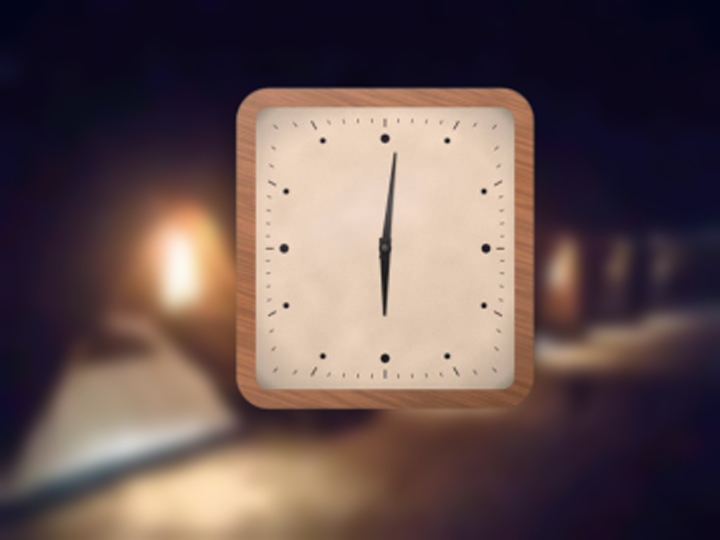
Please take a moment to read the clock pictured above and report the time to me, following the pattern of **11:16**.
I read **6:01**
